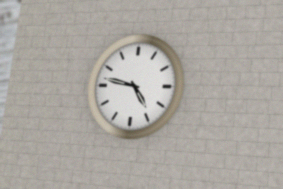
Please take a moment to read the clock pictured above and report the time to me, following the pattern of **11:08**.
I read **4:47**
